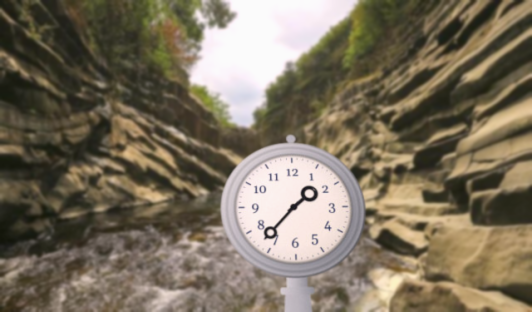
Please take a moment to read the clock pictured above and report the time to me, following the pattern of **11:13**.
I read **1:37**
